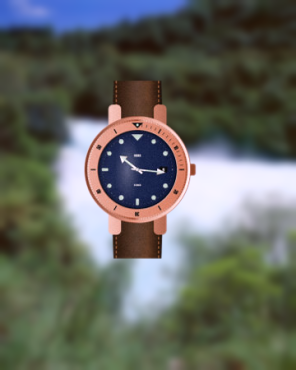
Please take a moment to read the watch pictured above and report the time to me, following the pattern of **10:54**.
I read **10:16**
